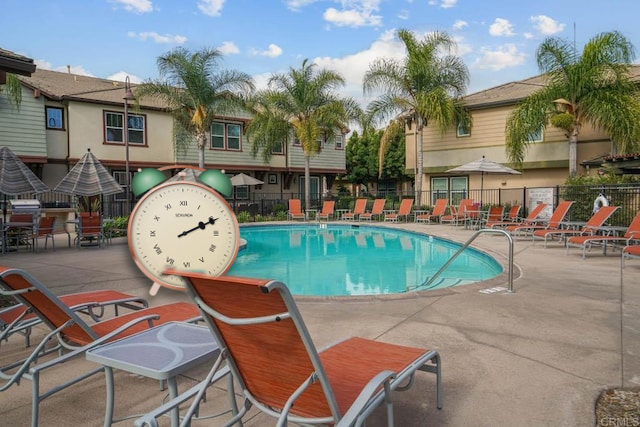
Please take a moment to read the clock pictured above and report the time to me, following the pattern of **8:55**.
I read **2:11**
